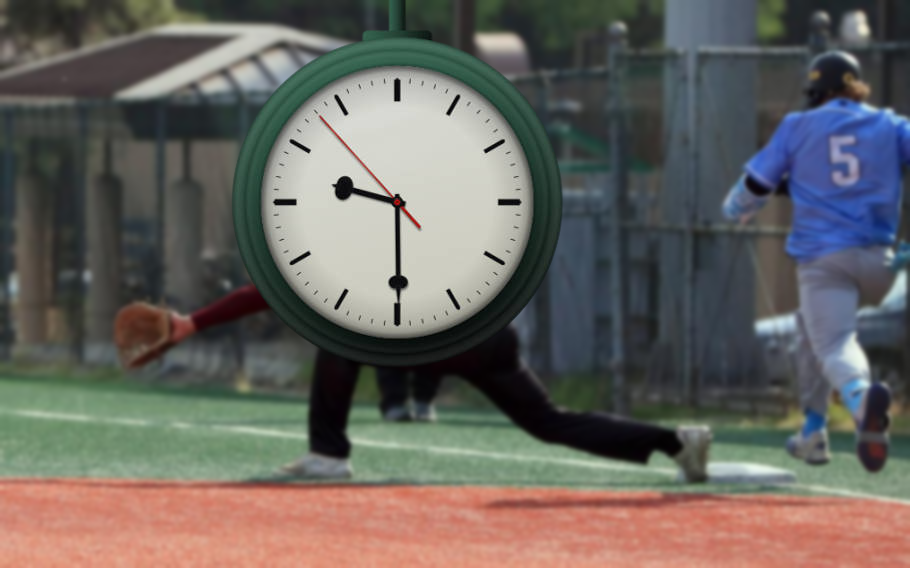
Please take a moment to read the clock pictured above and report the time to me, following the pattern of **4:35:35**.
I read **9:29:53**
